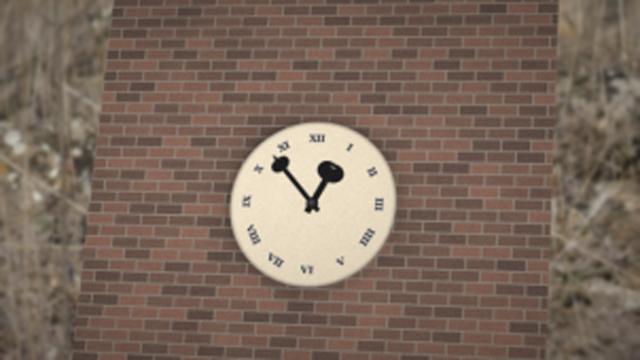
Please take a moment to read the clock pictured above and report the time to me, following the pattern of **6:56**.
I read **12:53**
